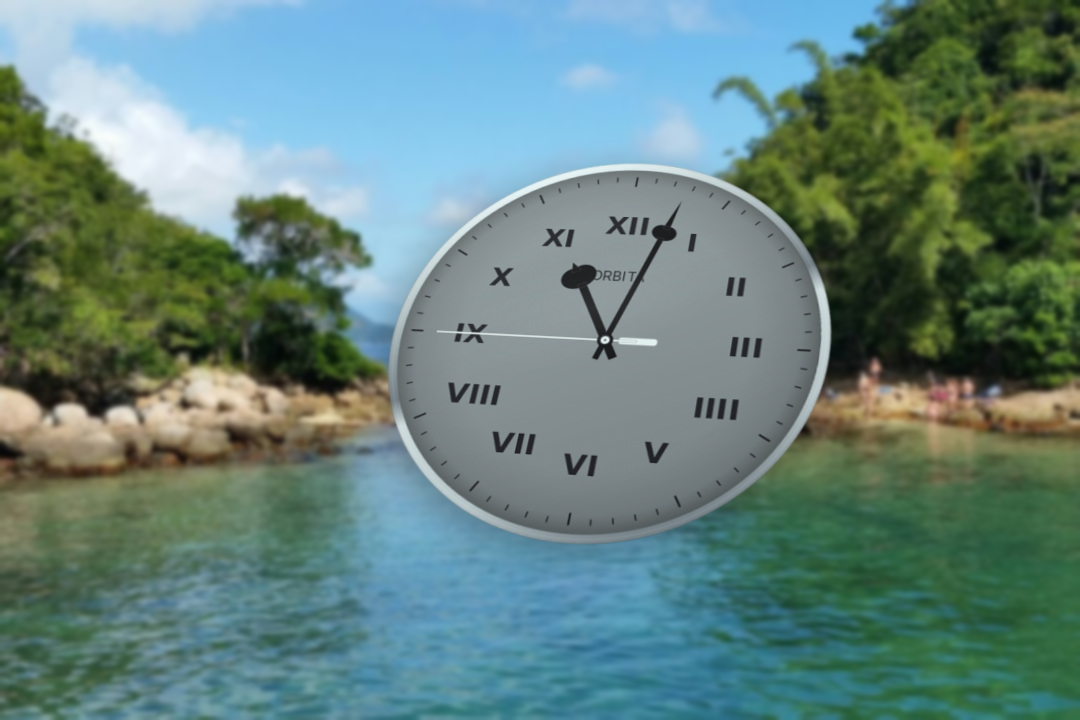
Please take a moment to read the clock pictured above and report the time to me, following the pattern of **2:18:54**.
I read **11:02:45**
